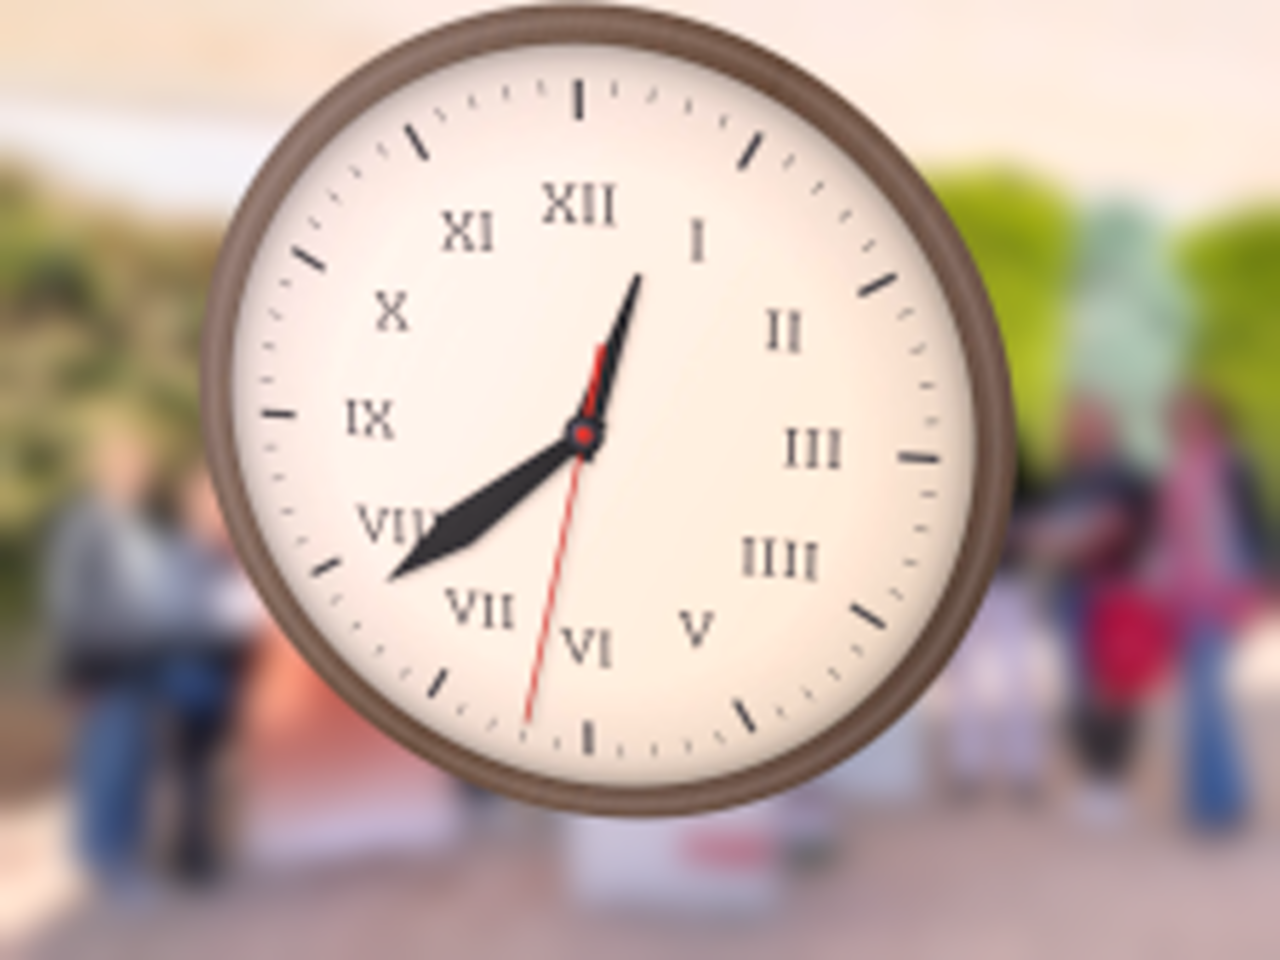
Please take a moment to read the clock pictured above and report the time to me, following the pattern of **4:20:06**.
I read **12:38:32**
